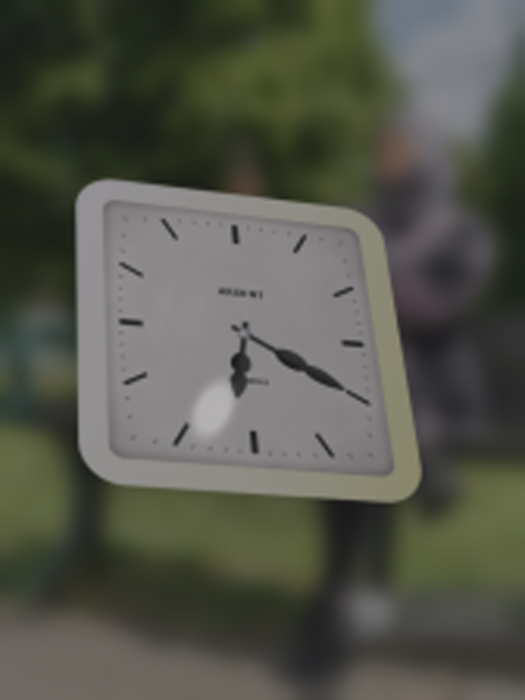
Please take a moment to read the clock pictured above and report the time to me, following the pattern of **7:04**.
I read **6:20**
